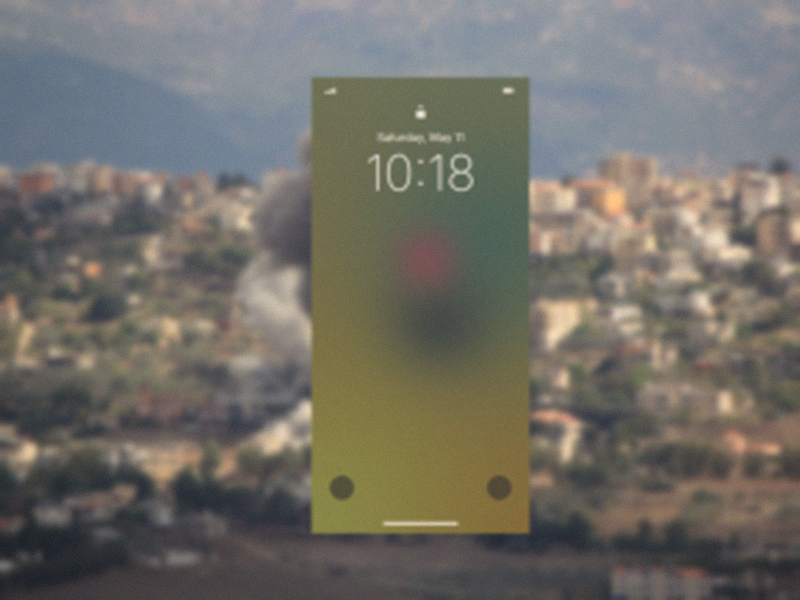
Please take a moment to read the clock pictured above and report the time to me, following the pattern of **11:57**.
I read **10:18**
